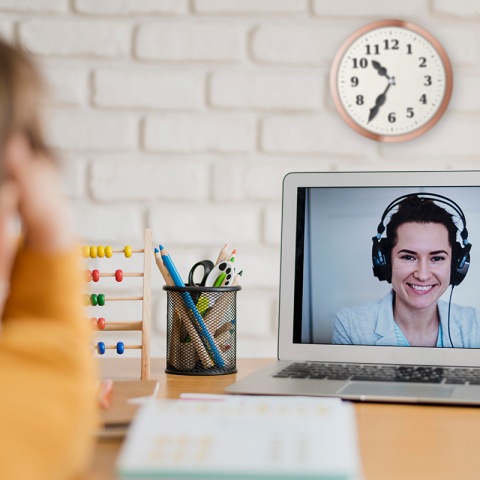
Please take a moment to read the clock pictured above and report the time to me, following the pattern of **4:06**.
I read **10:35**
